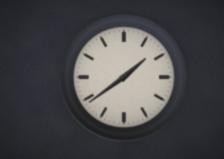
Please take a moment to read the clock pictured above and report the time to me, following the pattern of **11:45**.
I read **1:39**
